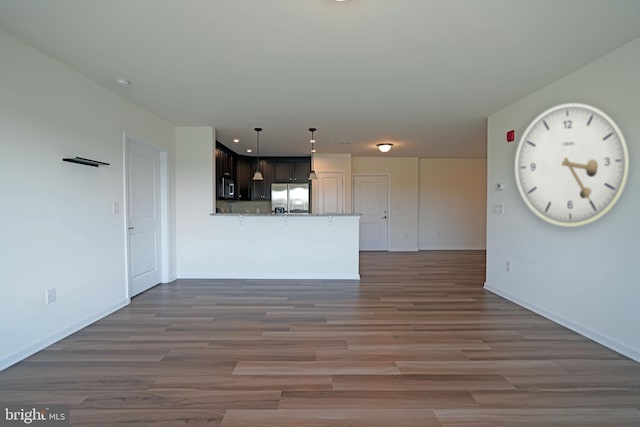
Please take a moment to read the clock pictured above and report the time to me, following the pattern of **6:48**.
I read **3:25**
